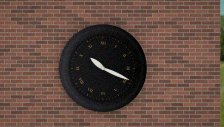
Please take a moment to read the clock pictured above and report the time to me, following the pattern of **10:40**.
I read **10:19**
